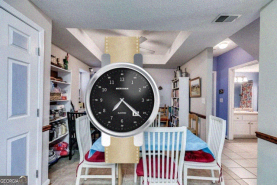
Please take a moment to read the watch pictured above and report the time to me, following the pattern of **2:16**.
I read **7:22**
